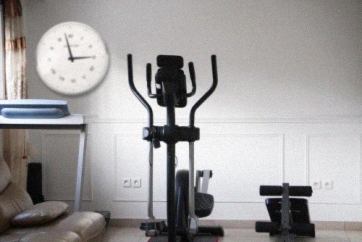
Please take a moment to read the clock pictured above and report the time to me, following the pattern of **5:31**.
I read **2:58**
